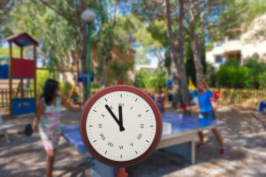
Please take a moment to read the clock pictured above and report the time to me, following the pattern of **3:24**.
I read **11:54**
